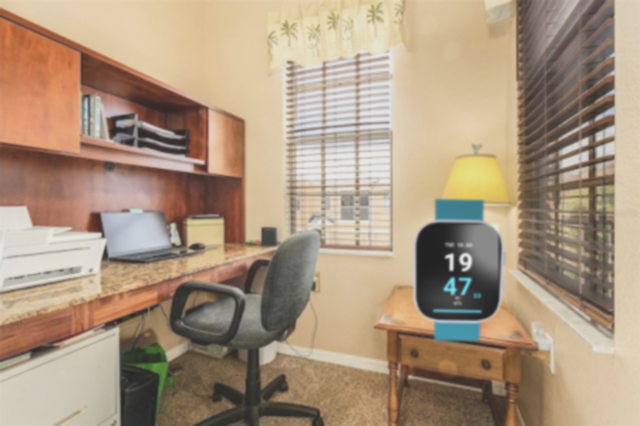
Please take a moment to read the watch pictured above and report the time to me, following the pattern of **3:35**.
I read **19:47**
